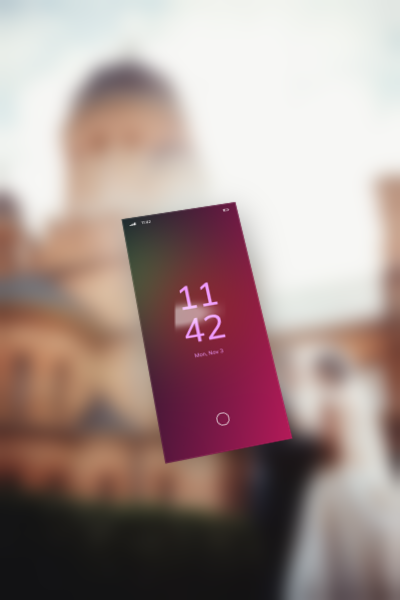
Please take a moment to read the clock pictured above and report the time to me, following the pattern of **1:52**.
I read **11:42**
